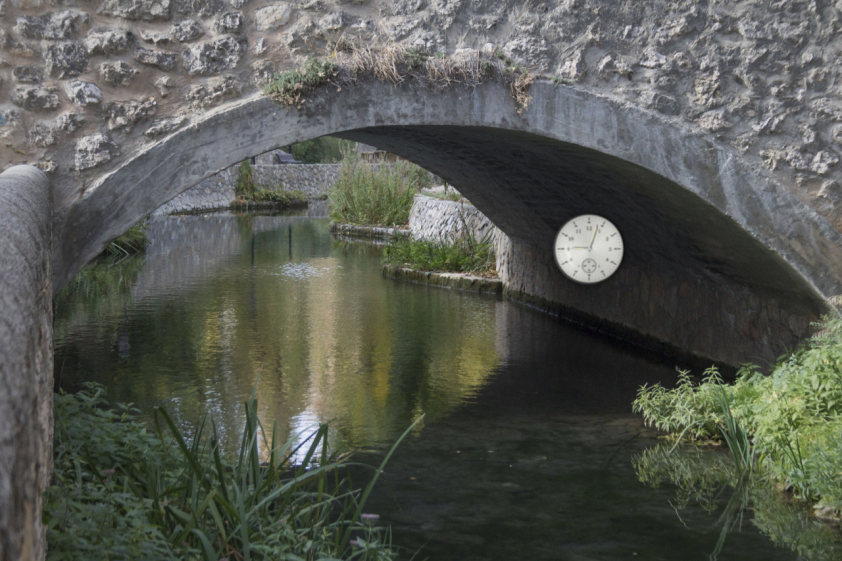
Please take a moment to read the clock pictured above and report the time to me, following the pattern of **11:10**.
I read **9:03**
